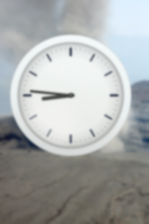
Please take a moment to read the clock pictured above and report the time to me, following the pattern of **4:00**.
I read **8:46**
